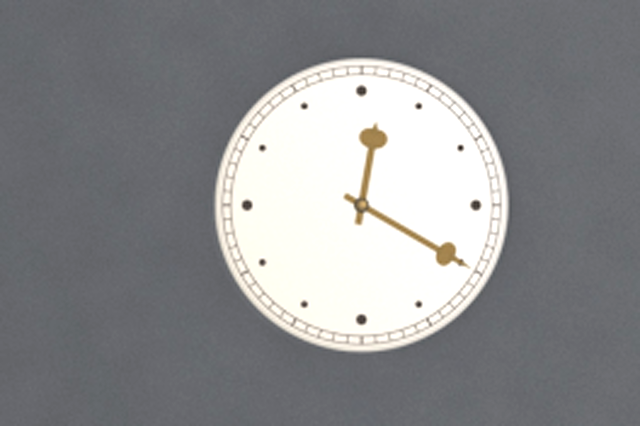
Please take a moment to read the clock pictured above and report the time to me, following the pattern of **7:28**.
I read **12:20**
